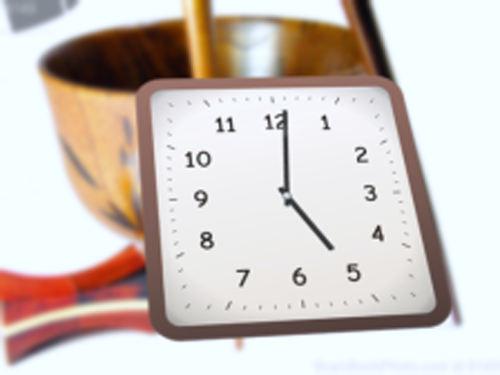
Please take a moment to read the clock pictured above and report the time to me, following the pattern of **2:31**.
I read **5:01**
